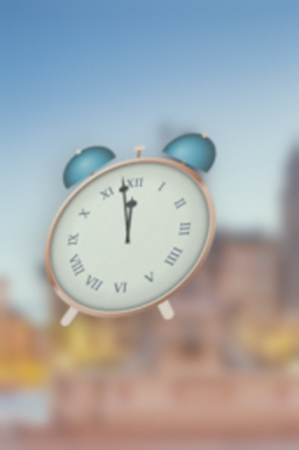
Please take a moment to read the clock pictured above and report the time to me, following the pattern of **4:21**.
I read **11:58**
